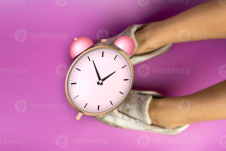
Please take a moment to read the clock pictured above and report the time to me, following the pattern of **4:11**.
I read **1:56**
